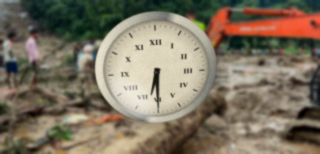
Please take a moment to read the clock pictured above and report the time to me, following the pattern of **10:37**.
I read **6:30**
